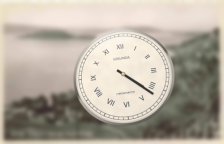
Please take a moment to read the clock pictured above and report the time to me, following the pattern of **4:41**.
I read **4:22**
